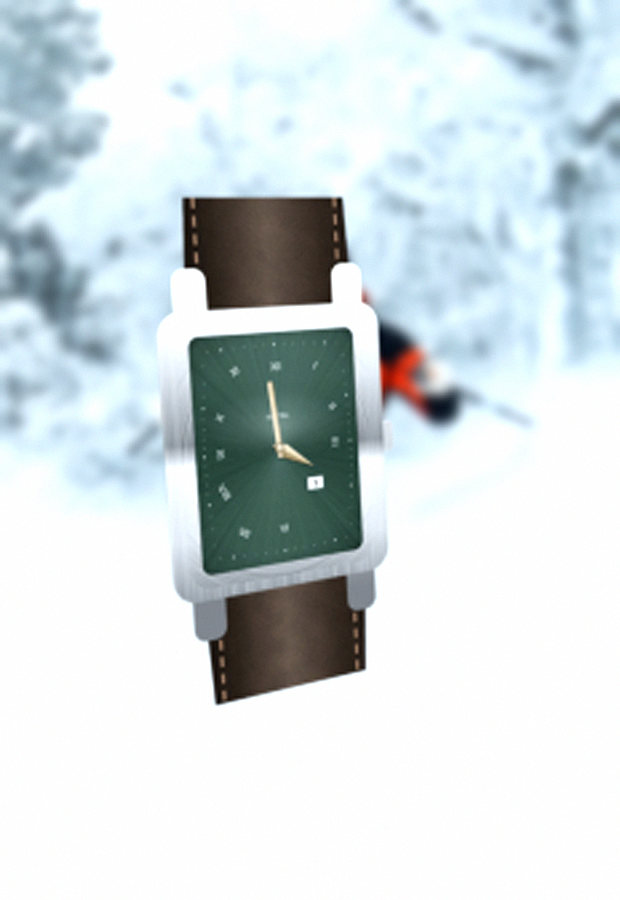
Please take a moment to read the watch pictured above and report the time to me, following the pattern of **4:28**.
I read **3:59**
